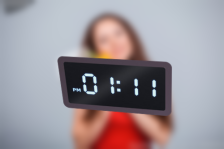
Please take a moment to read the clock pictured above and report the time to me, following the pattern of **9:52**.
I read **1:11**
